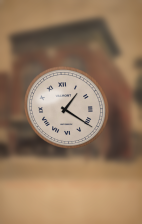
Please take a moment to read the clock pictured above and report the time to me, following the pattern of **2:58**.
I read **1:21**
